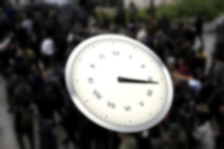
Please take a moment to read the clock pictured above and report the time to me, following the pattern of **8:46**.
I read **3:16**
